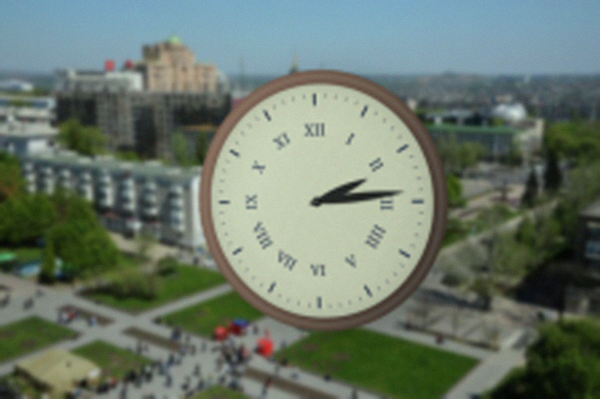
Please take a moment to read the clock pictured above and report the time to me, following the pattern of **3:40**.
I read **2:14**
